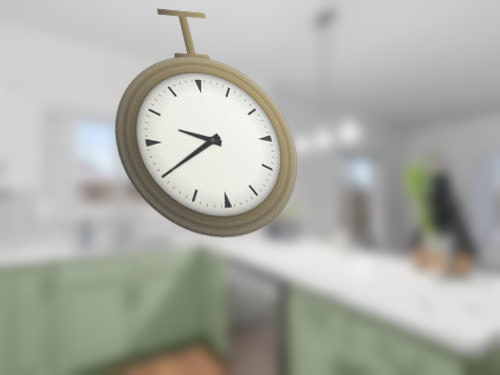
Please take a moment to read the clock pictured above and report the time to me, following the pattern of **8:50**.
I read **9:40**
